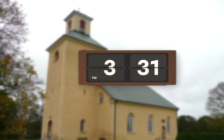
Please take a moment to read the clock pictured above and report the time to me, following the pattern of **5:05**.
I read **3:31**
